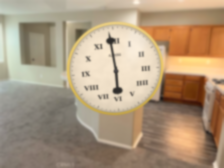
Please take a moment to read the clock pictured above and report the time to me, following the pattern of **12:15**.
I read **5:59**
